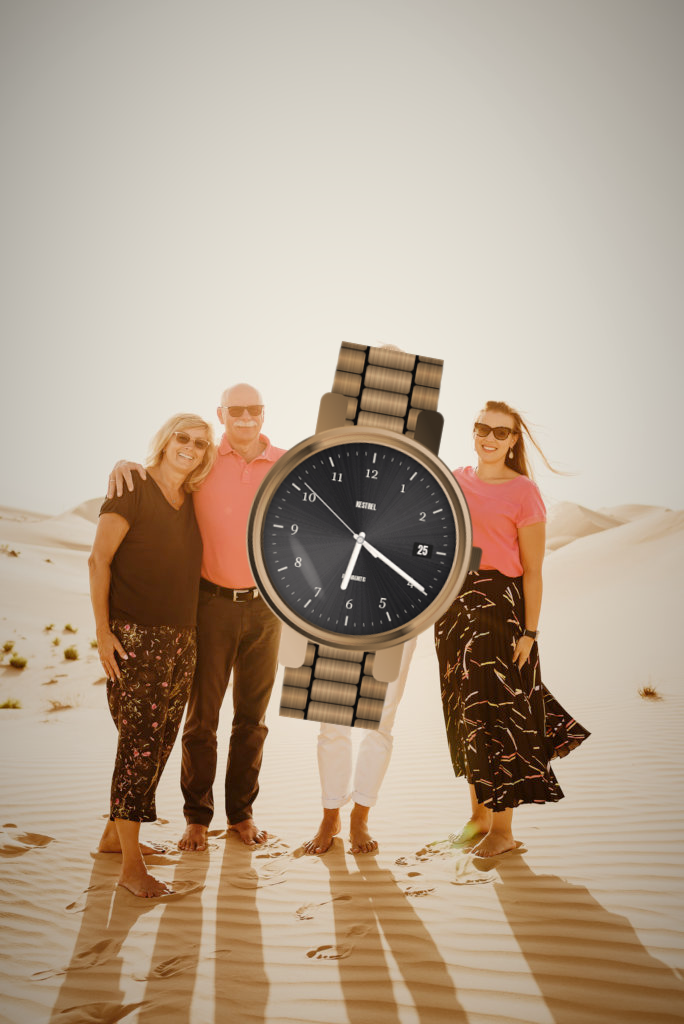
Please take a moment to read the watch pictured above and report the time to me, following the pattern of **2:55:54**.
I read **6:19:51**
